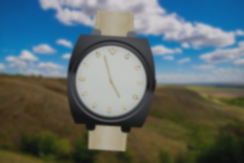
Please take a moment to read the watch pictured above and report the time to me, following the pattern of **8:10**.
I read **4:57**
